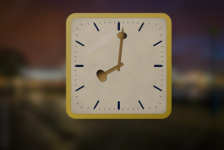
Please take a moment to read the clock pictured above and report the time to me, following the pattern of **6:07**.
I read **8:01**
